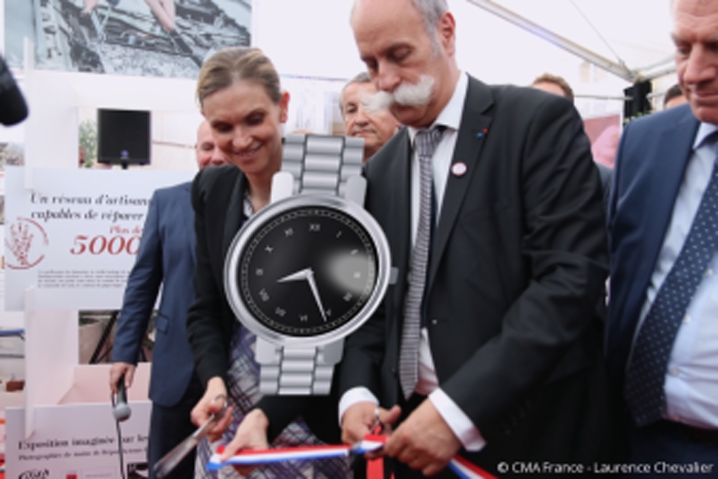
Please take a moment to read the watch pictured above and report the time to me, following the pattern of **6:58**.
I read **8:26**
